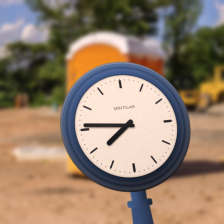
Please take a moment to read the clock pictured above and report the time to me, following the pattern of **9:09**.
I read **7:46**
